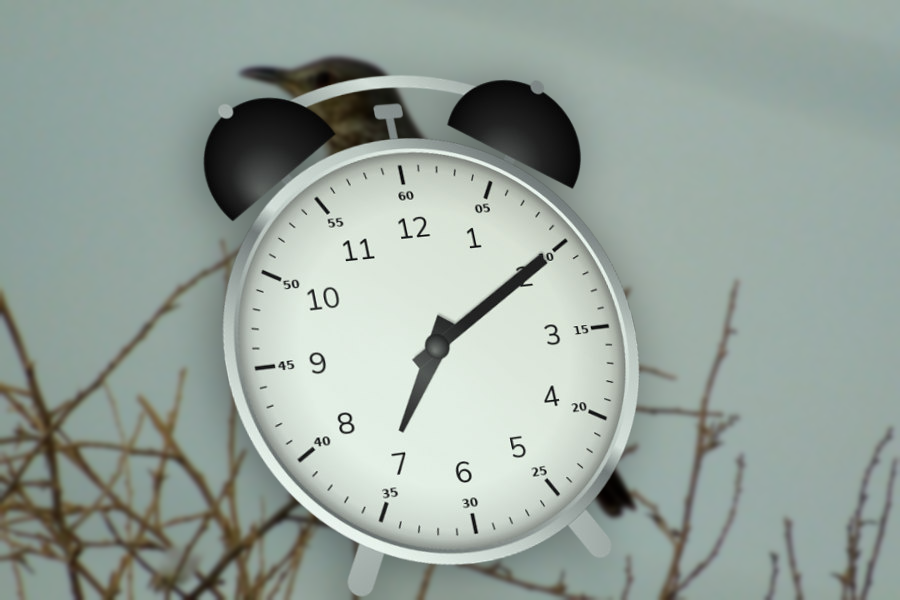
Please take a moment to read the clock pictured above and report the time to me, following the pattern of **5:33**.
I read **7:10**
